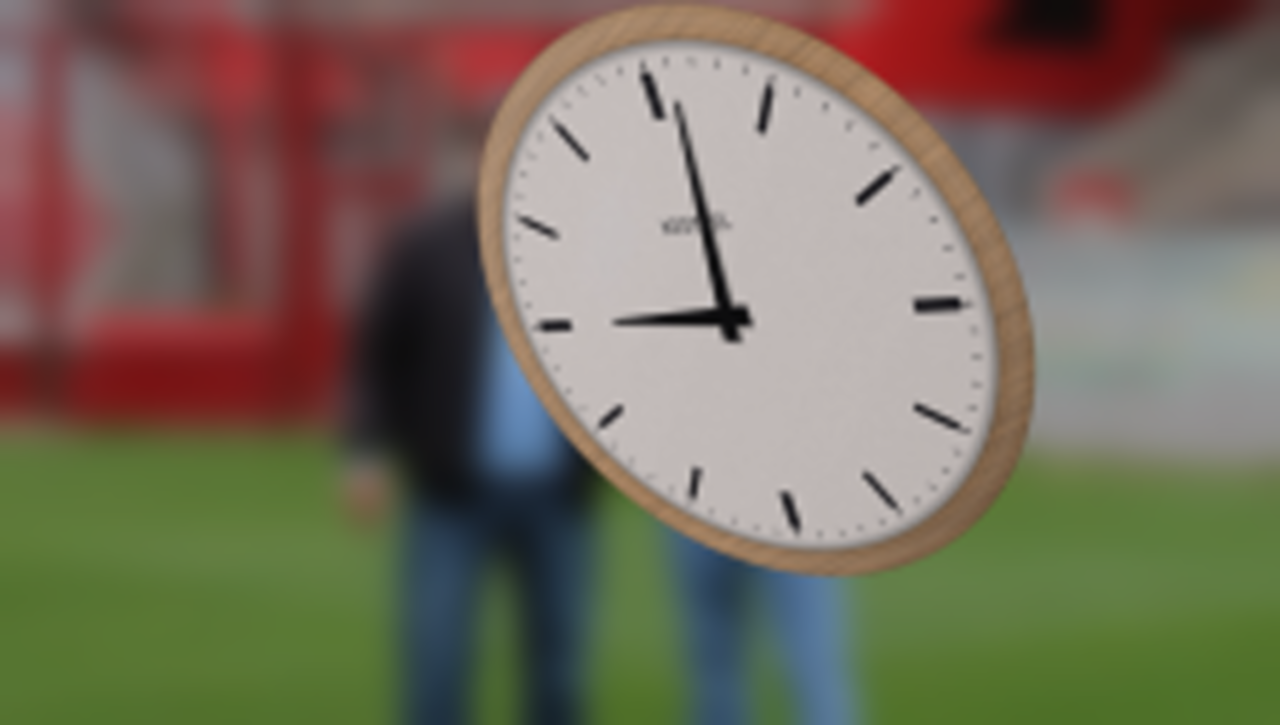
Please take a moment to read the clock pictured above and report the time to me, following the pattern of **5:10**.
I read **9:01**
